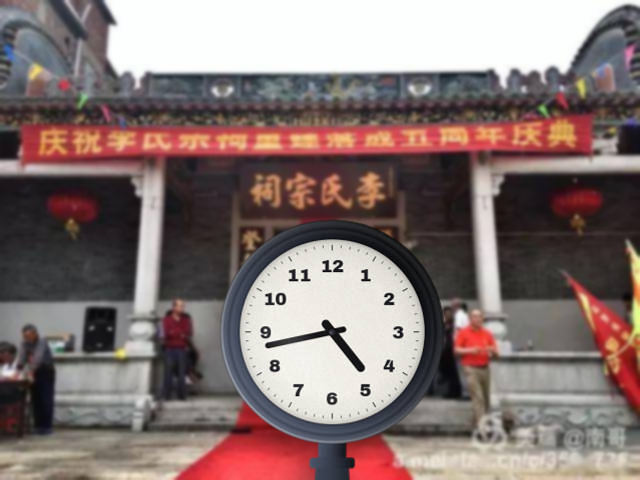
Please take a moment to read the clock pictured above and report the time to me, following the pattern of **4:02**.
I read **4:43**
